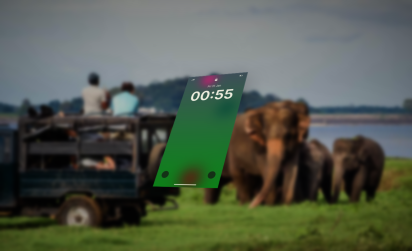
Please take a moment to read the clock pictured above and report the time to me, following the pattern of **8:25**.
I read **0:55**
